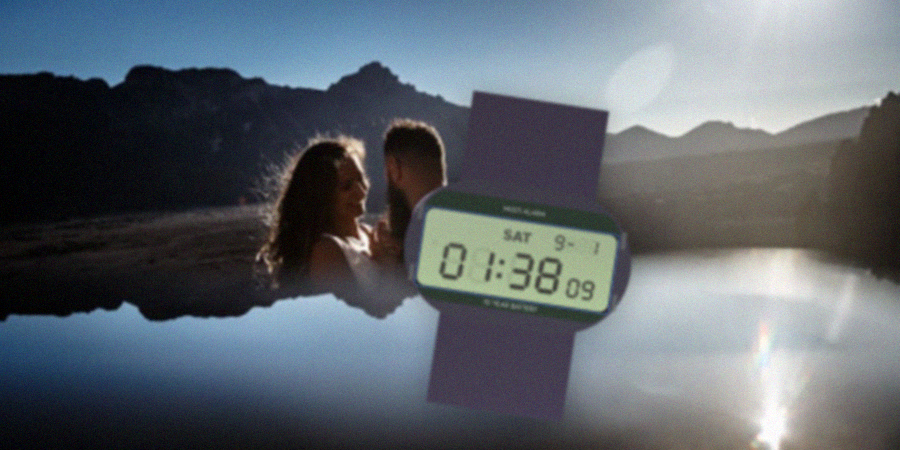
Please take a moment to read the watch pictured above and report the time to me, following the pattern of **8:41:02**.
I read **1:38:09**
